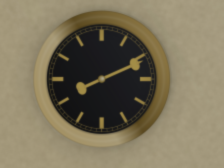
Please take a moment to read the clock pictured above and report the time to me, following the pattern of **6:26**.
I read **8:11**
